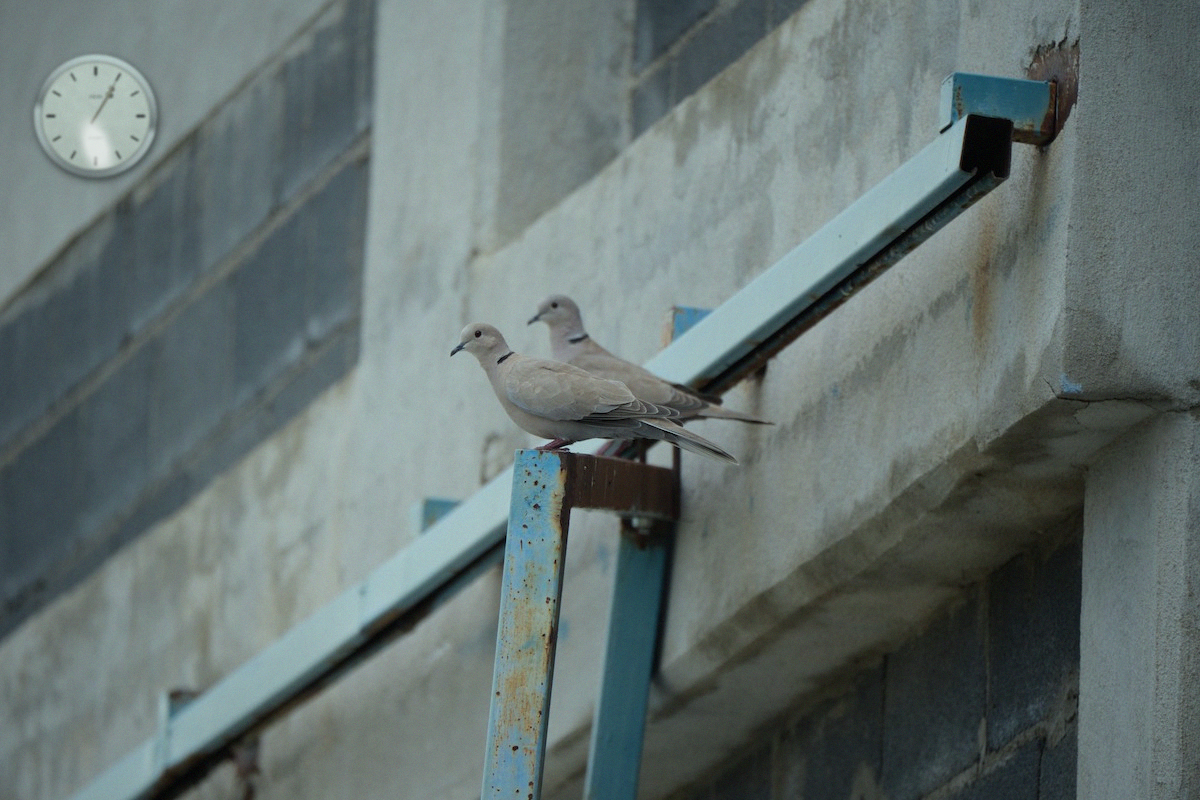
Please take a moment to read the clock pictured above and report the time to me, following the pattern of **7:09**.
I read **1:05**
